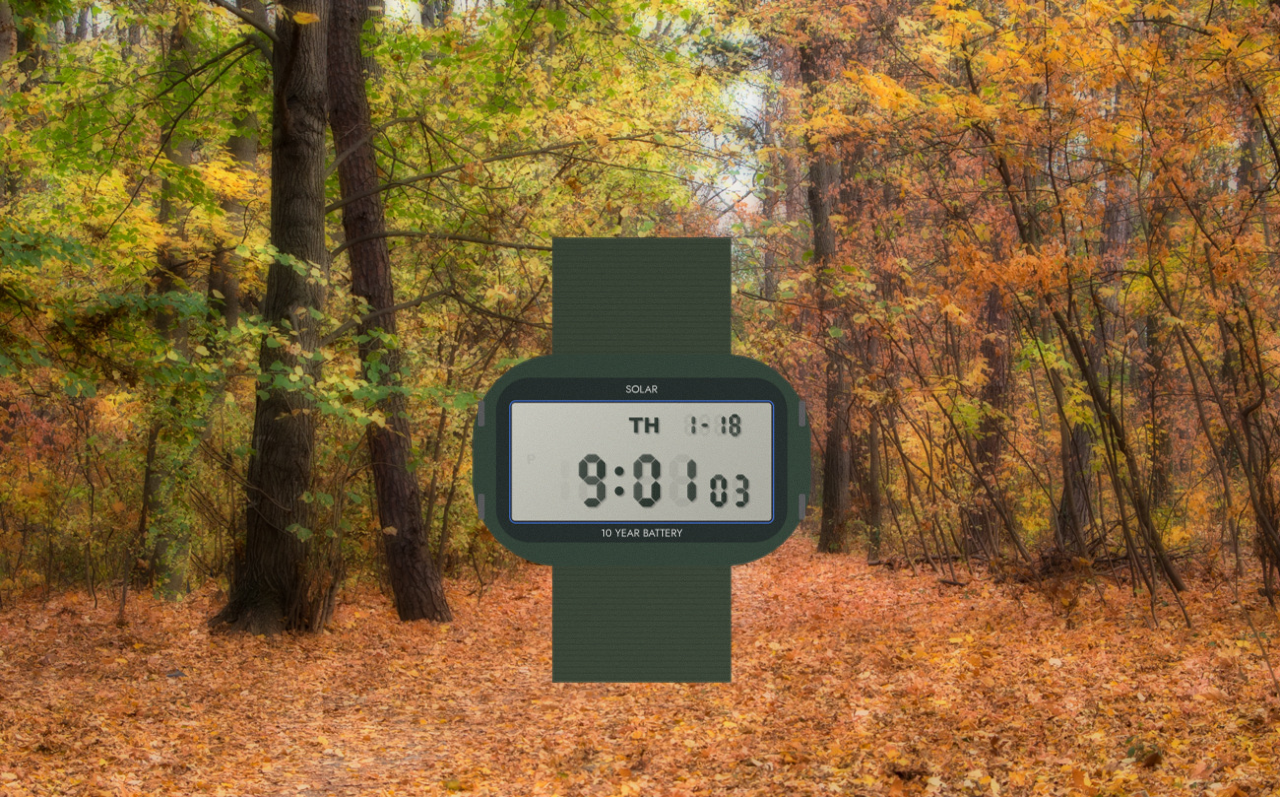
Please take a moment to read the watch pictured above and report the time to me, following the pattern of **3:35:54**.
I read **9:01:03**
